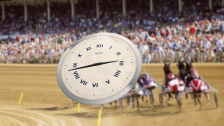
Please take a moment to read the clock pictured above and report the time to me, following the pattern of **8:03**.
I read **2:43**
